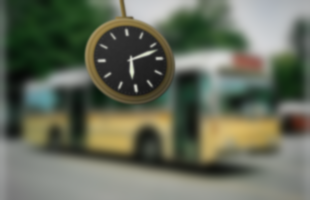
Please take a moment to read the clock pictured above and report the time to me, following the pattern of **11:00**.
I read **6:12**
